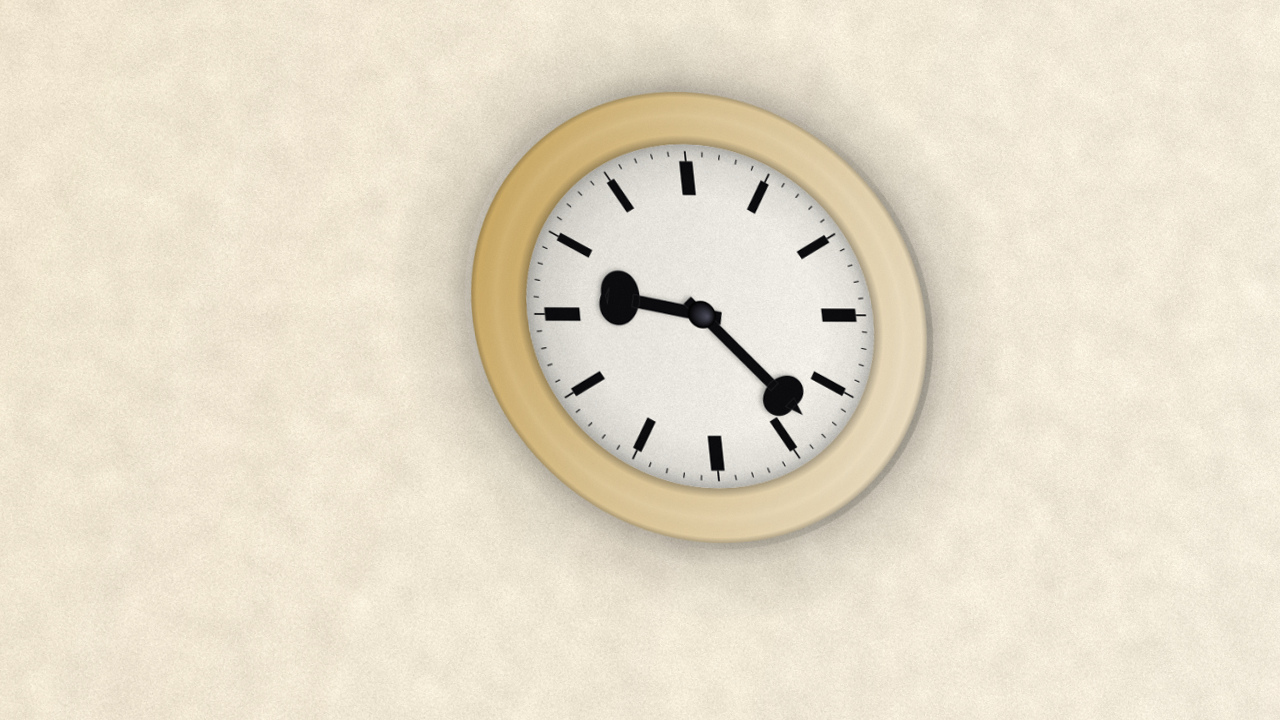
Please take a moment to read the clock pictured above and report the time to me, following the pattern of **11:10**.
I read **9:23**
